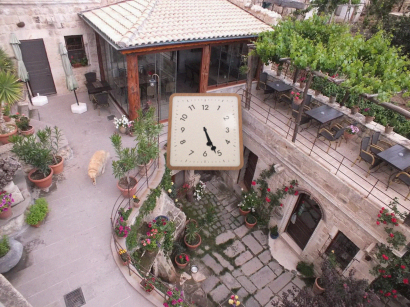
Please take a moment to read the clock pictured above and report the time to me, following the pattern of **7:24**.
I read **5:26**
